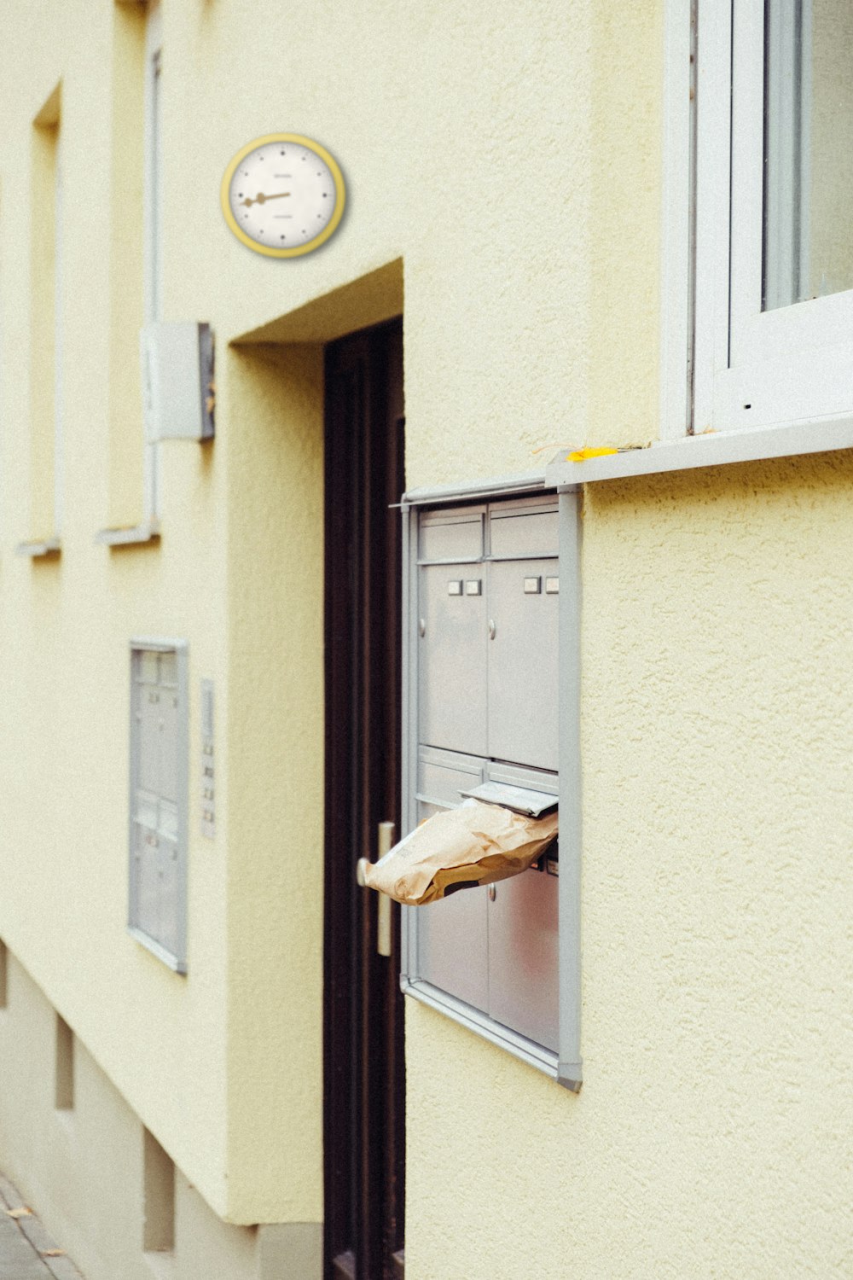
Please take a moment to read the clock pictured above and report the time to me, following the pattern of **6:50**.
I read **8:43**
